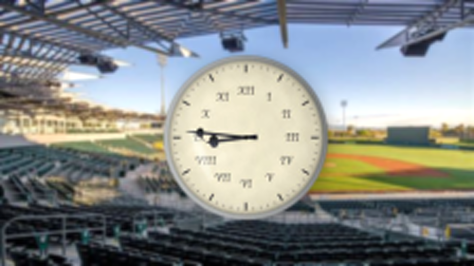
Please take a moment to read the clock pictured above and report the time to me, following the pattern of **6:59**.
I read **8:46**
